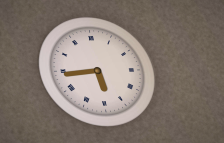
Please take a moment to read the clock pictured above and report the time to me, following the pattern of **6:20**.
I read **5:44**
